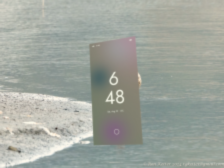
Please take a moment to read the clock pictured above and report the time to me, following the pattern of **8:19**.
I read **6:48**
